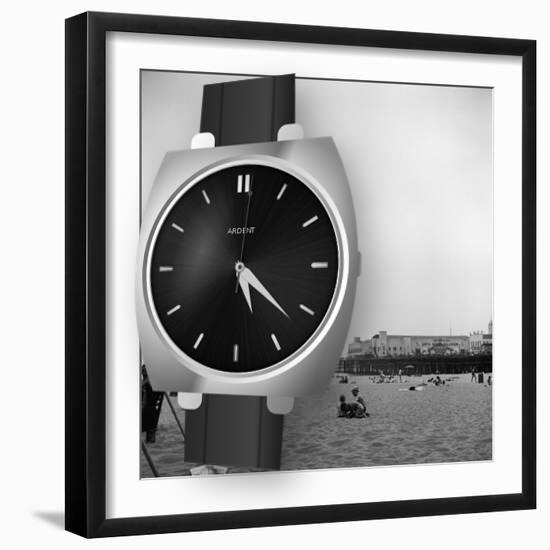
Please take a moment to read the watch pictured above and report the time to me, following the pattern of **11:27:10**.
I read **5:22:01**
